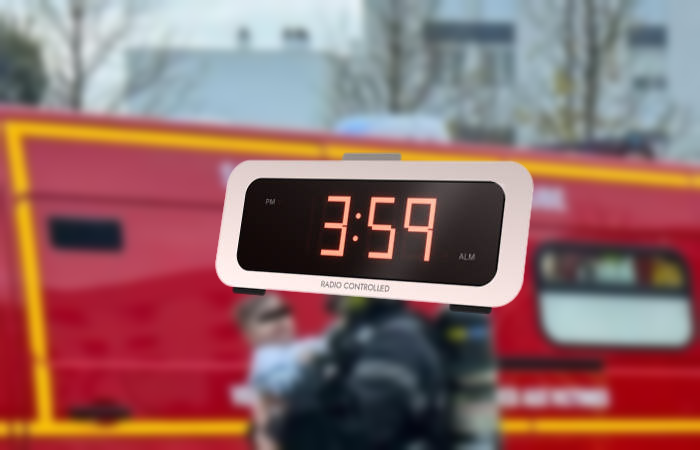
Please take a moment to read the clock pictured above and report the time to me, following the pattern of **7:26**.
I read **3:59**
